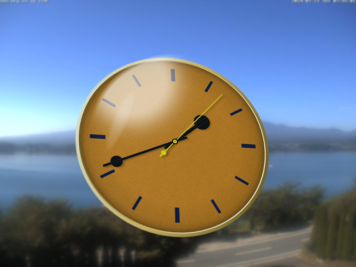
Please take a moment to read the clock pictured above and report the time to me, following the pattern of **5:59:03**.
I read **1:41:07**
